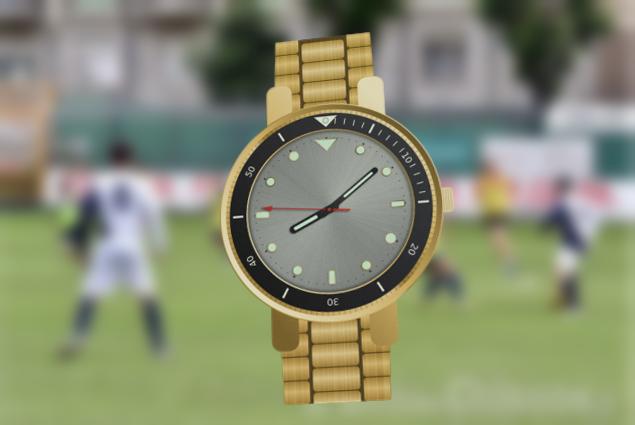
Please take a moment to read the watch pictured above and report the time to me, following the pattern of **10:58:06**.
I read **8:08:46**
